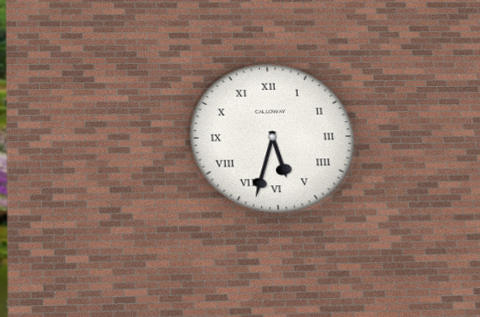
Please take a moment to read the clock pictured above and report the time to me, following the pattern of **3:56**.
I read **5:33**
